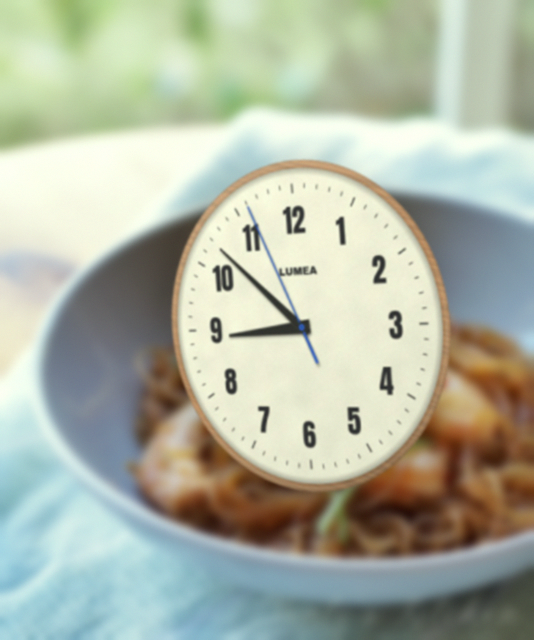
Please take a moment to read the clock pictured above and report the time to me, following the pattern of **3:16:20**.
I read **8:51:56**
